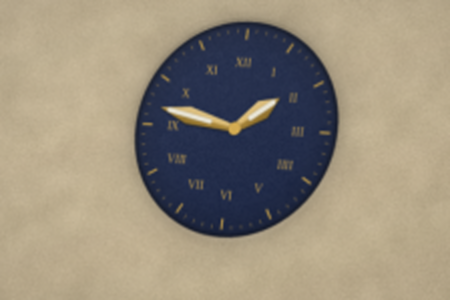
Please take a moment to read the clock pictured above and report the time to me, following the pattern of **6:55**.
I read **1:47**
